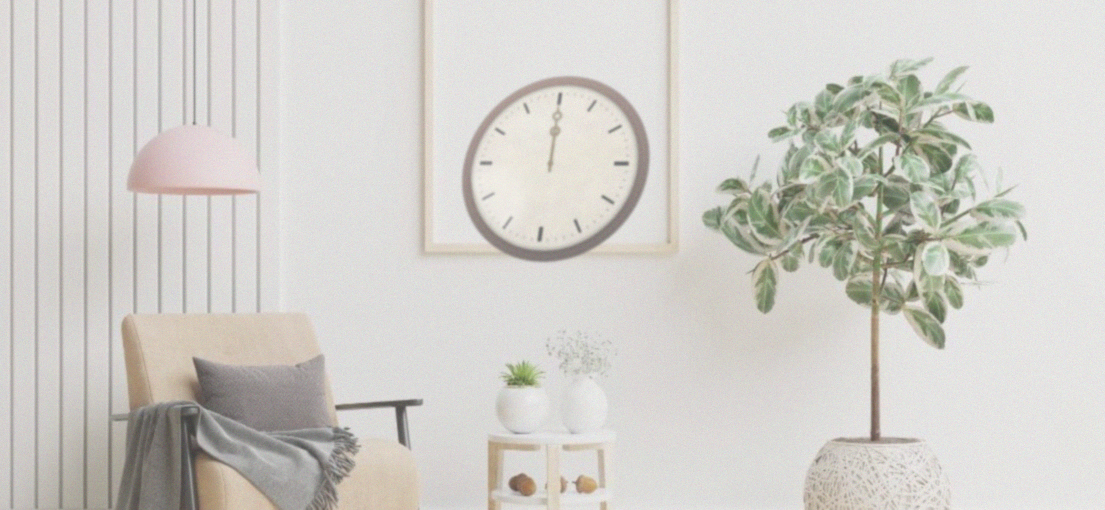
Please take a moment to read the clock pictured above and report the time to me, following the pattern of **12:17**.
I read **12:00**
